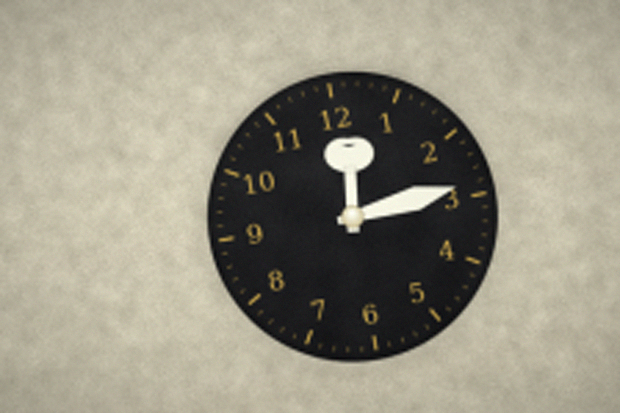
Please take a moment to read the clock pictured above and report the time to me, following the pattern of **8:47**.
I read **12:14**
